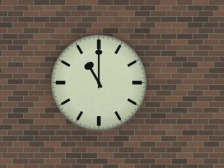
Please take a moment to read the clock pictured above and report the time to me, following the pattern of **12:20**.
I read **11:00**
